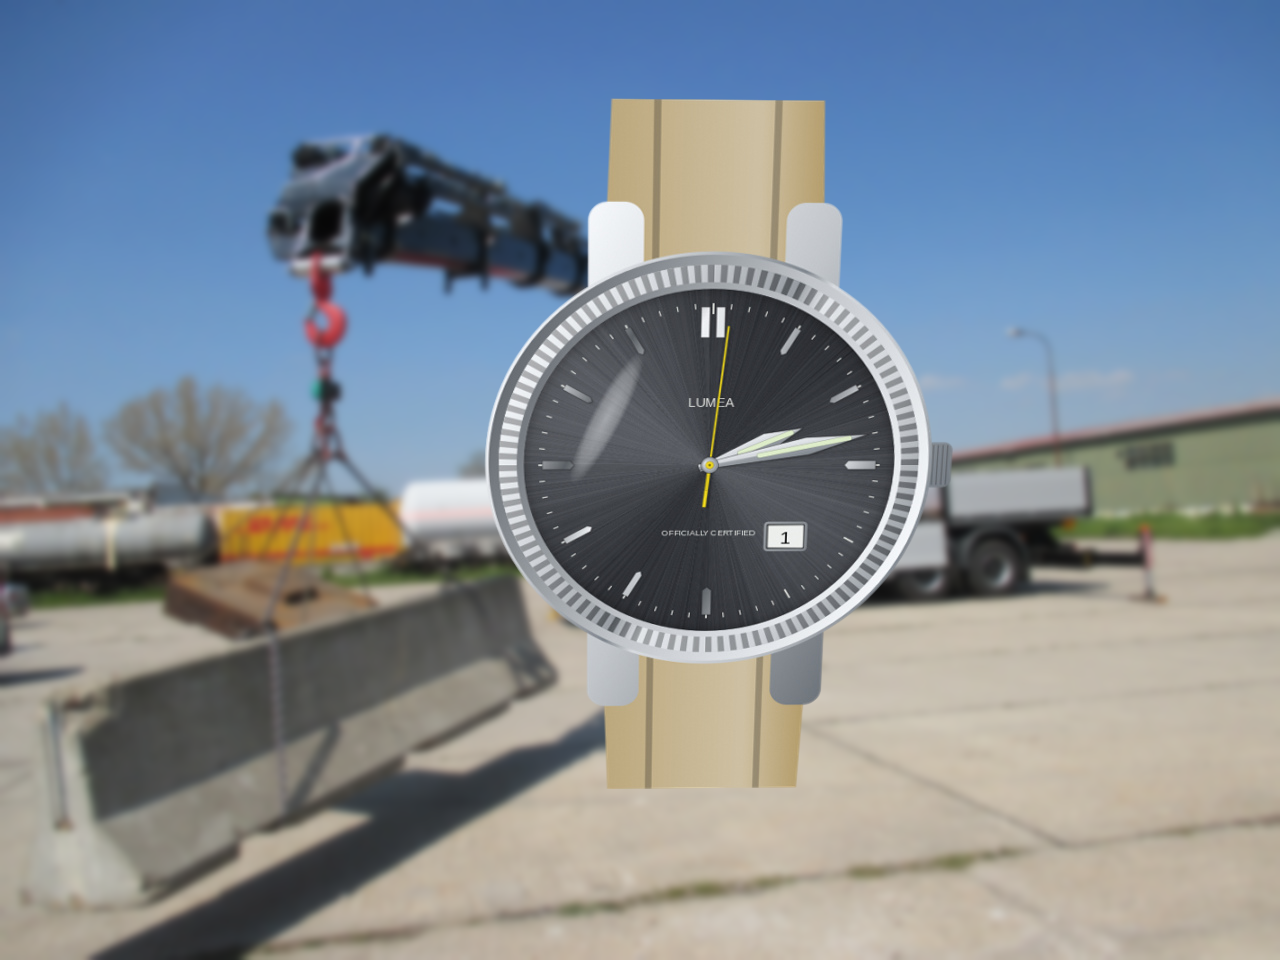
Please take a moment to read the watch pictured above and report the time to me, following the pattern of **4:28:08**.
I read **2:13:01**
